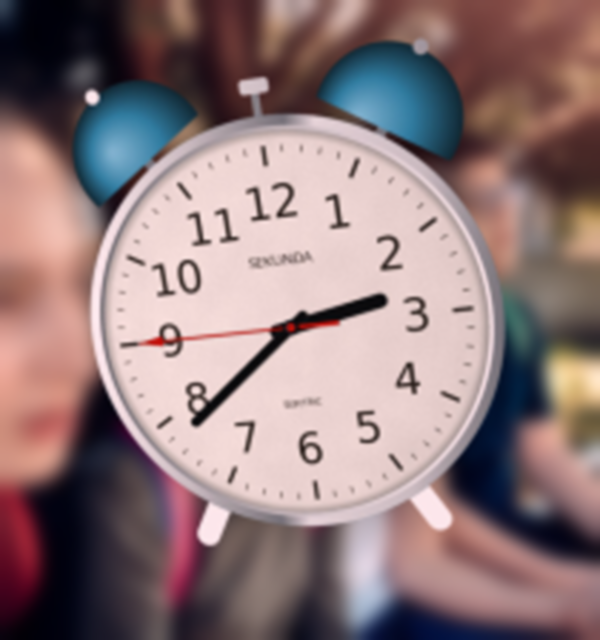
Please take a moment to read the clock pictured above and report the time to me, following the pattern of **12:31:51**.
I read **2:38:45**
